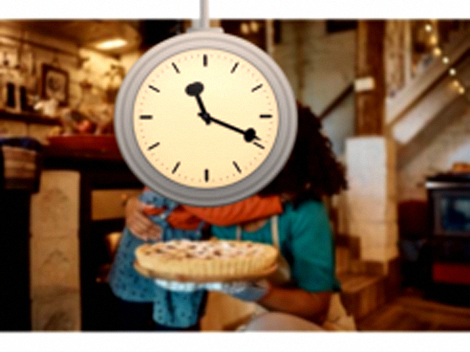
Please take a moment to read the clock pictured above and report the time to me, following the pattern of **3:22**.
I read **11:19**
